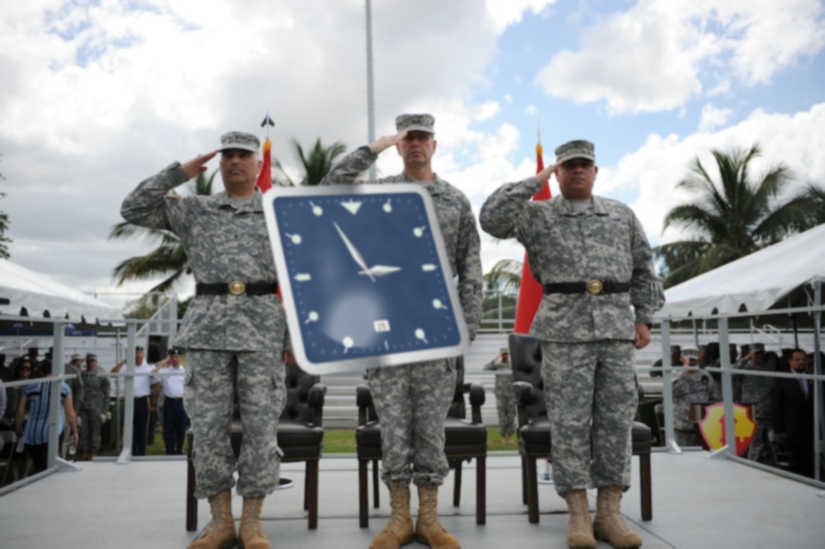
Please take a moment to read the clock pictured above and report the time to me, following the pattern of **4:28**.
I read **2:56**
